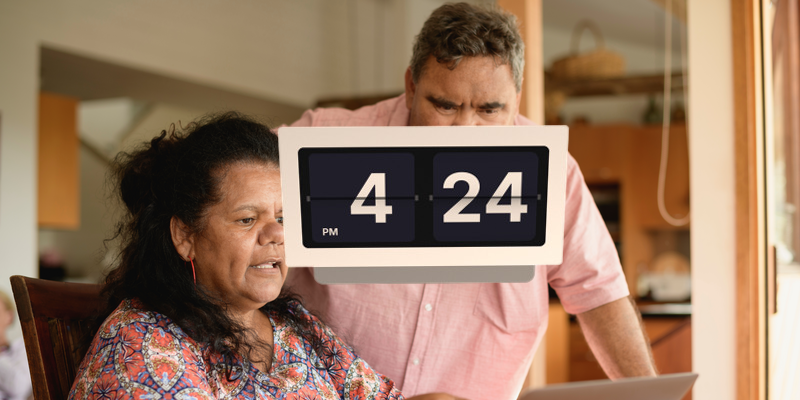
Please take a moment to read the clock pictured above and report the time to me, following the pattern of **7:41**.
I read **4:24**
